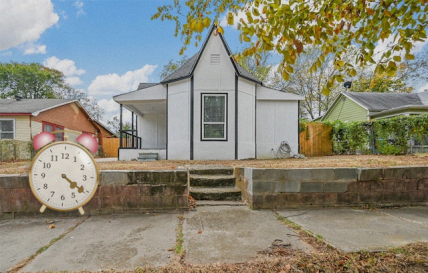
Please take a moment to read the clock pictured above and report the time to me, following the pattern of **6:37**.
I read **4:21**
